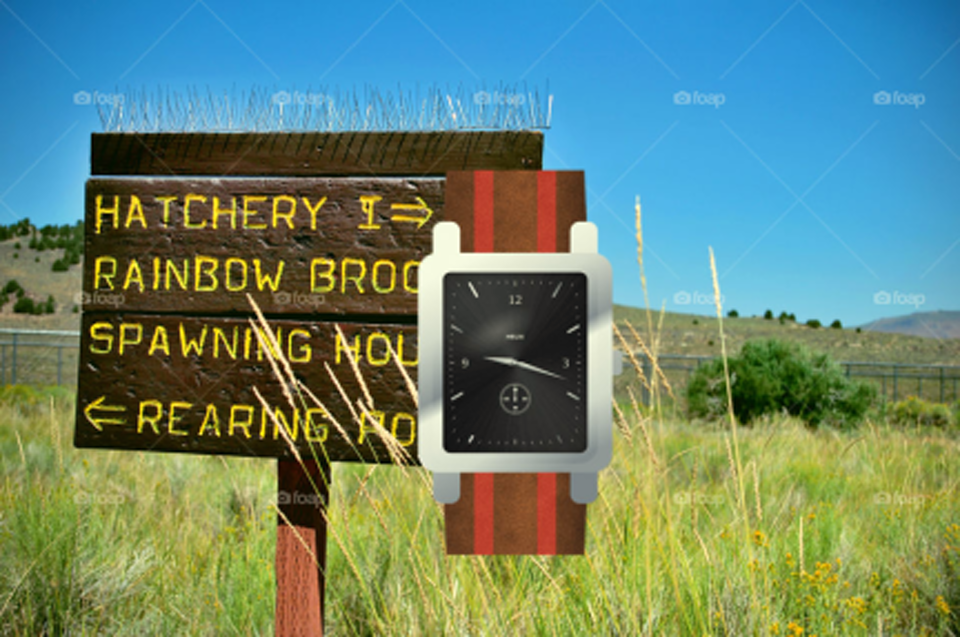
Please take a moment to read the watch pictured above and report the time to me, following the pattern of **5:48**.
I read **9:18**
